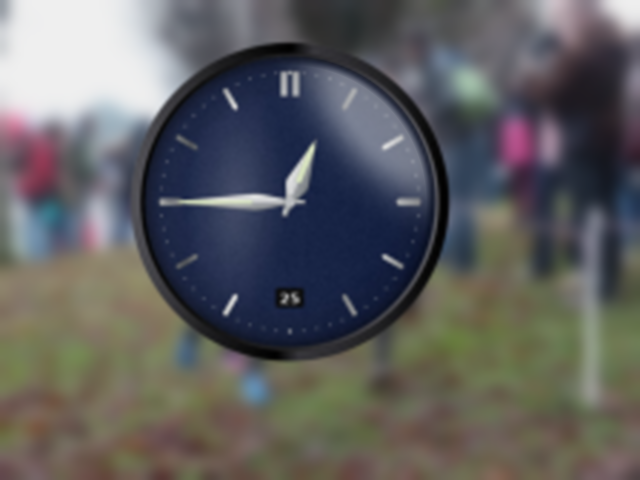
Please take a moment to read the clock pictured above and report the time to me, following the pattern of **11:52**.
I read **12:45**
